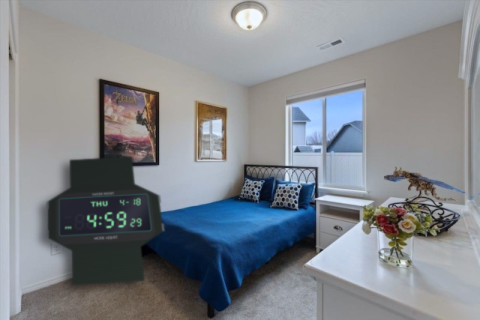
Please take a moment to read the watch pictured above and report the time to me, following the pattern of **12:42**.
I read **4:59**
